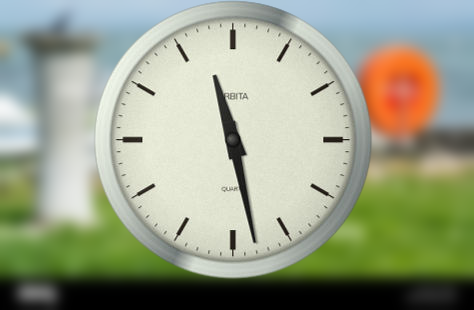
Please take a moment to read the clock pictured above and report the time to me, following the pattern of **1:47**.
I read **11:28**
